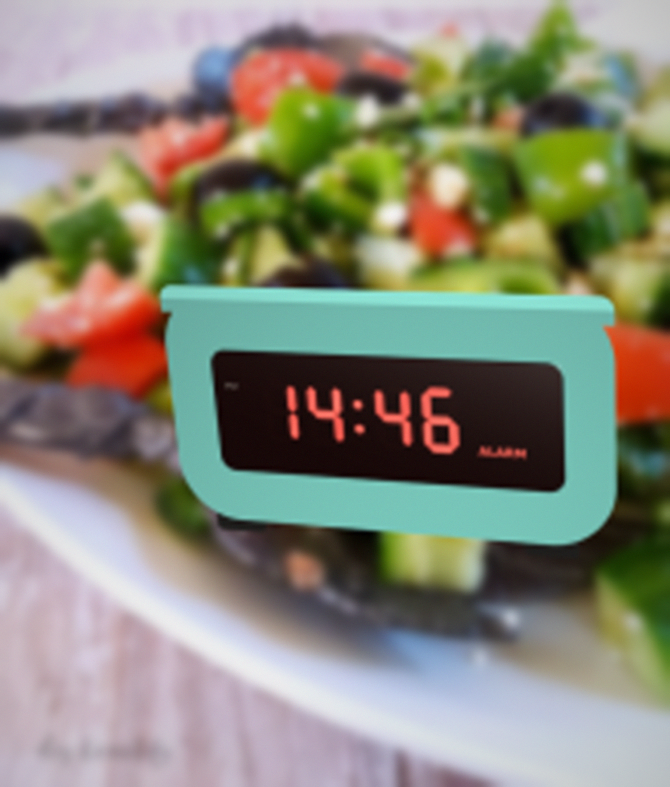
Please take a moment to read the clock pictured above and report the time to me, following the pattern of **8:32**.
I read **14:46**
